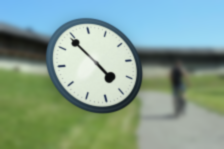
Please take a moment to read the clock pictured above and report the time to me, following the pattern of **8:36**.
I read **4:54**
